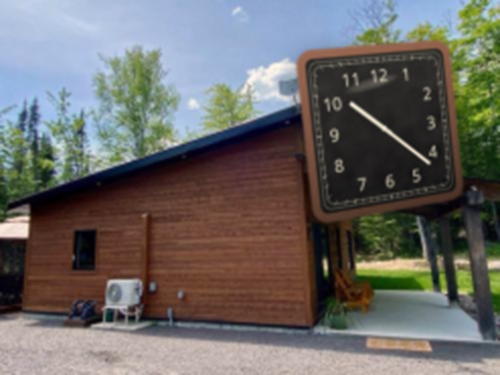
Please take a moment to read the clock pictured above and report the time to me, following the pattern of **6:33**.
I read **10:22**
